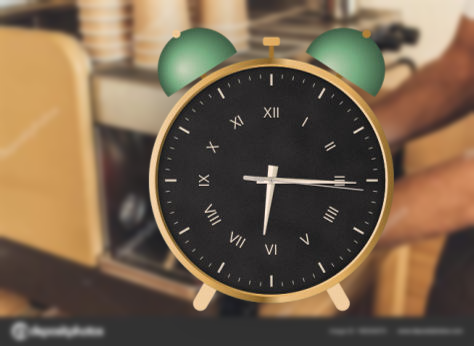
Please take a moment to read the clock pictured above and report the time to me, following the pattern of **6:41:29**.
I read **6:15:16**
